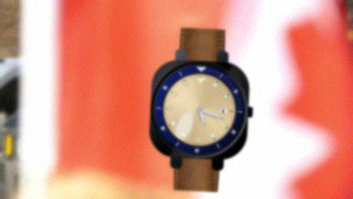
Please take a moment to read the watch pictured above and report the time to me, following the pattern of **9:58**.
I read **5:18**
